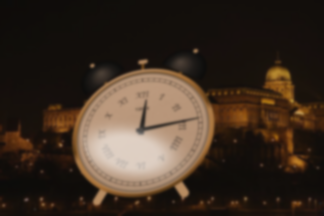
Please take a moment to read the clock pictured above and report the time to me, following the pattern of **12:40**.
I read **12:14**
